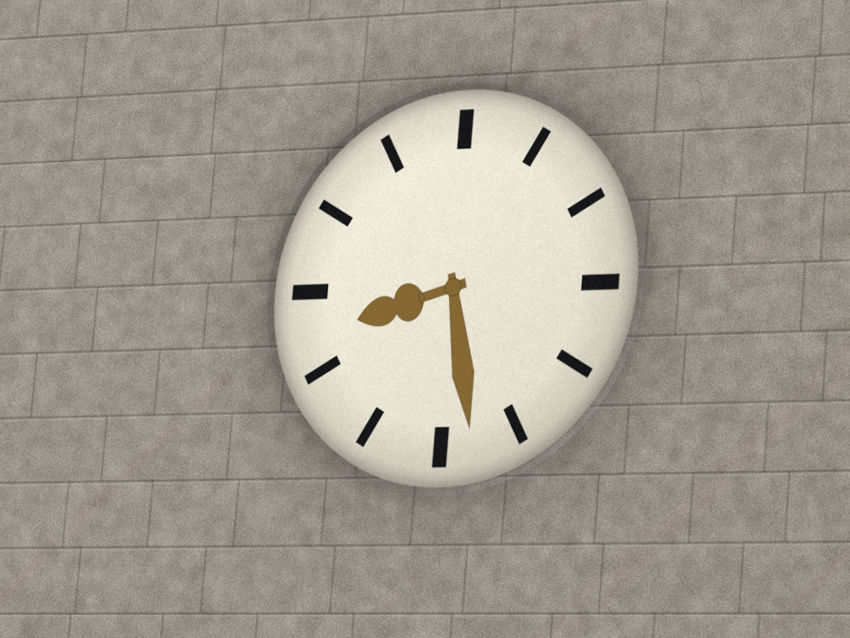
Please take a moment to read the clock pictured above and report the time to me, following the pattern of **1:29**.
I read **8:28**
